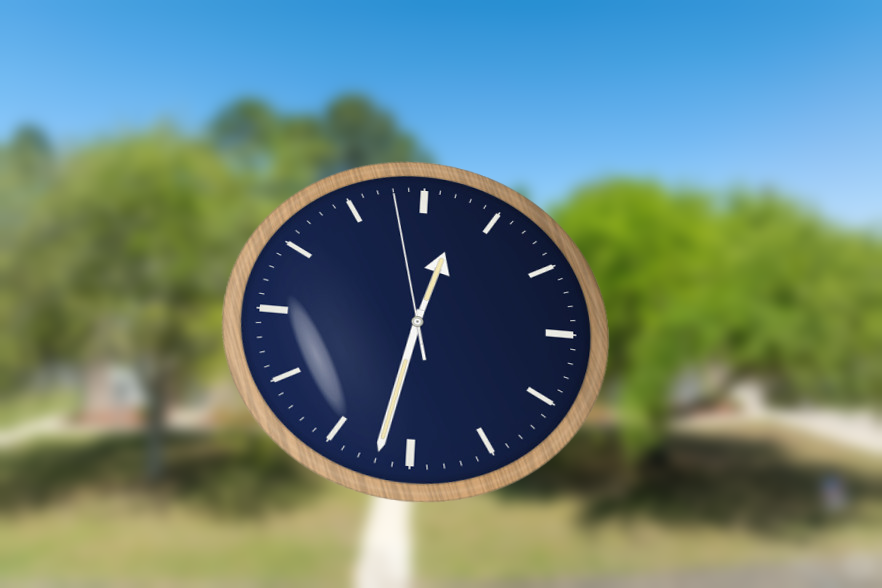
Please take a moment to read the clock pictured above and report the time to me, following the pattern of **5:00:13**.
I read **12:31:58**
